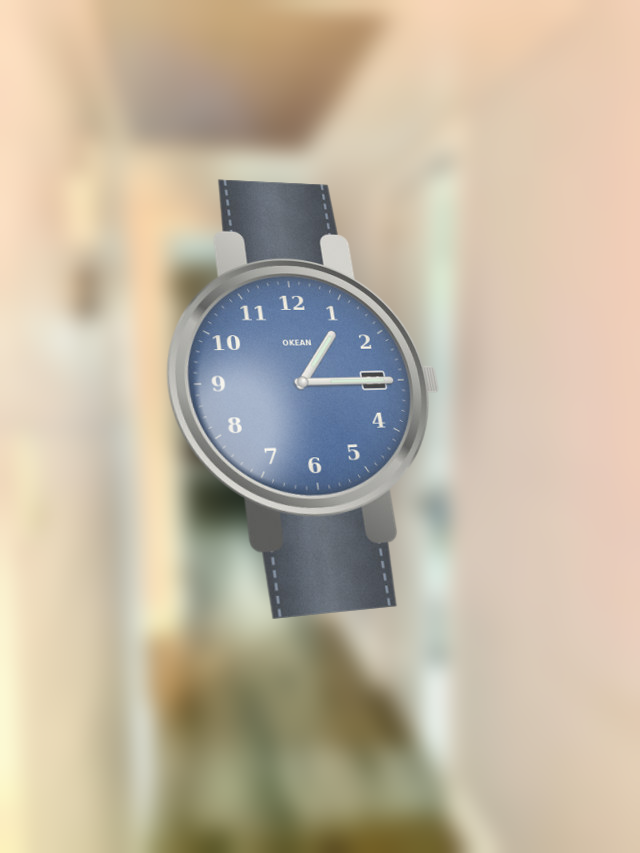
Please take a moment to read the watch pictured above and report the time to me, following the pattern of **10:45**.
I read **1:15**
